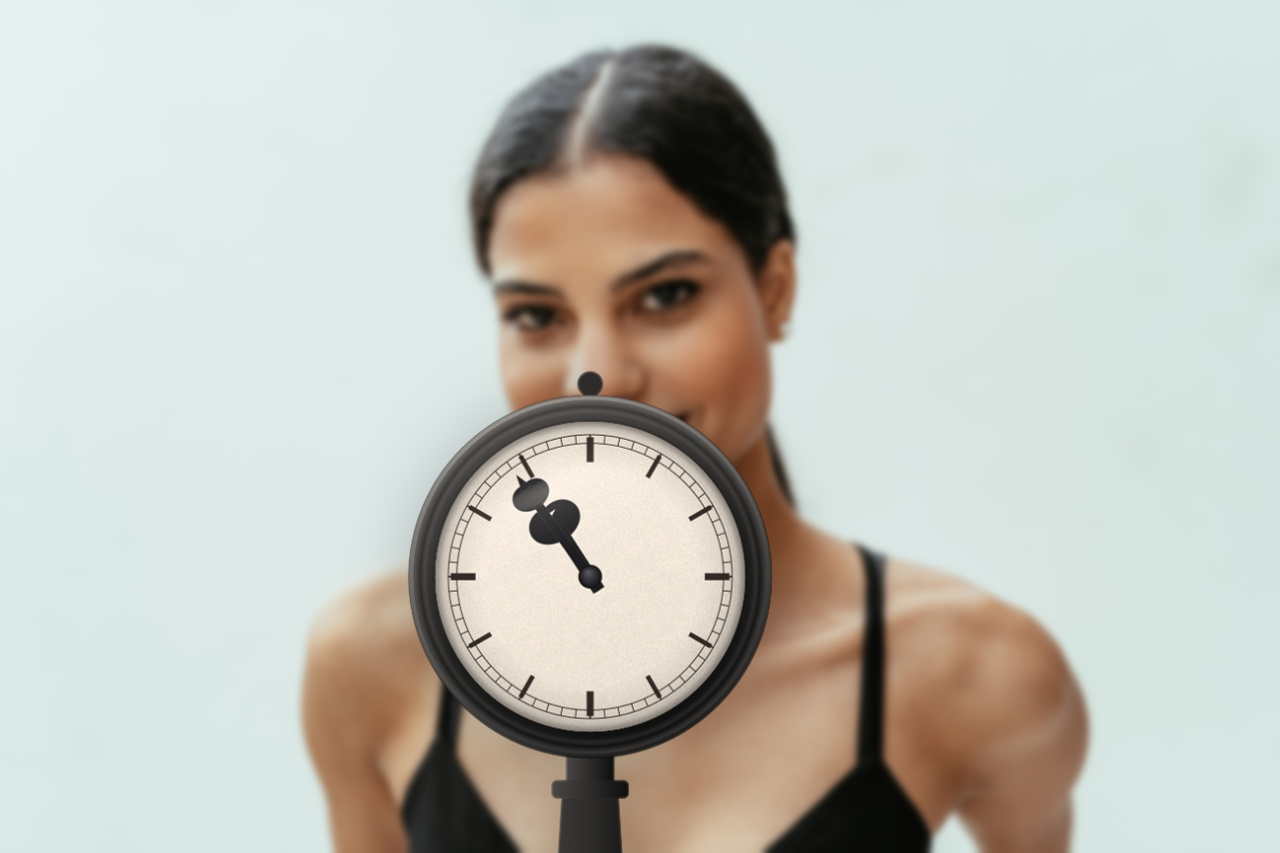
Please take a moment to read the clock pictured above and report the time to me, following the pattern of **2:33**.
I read **10:54**
